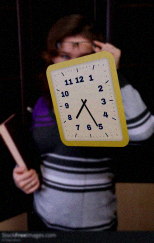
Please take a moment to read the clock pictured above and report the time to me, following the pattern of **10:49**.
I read **7:26**
